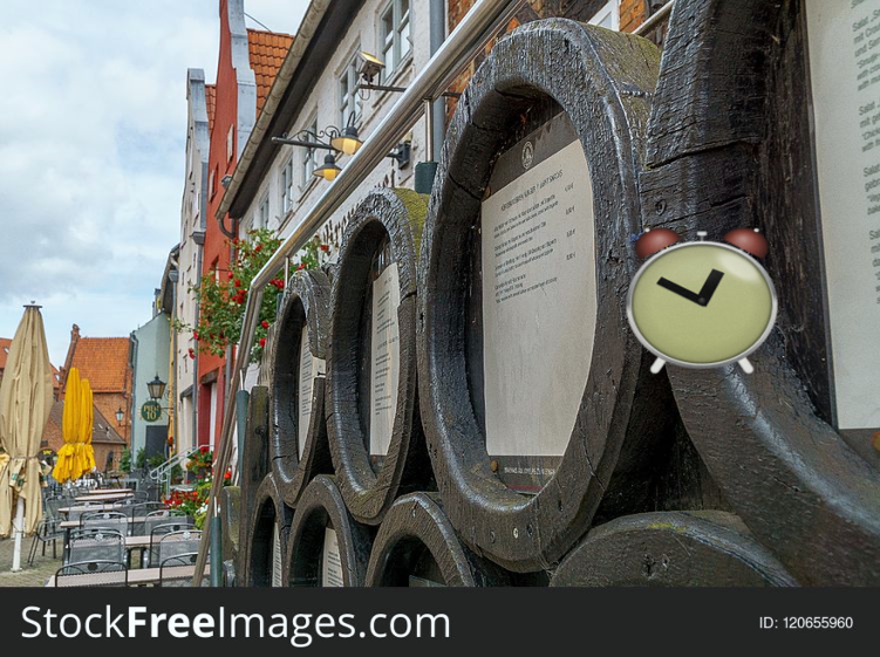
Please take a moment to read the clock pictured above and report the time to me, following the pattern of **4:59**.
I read **12:50**
